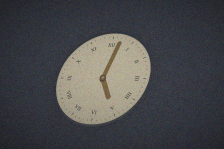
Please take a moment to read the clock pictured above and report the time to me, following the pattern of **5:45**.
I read **5:02**
